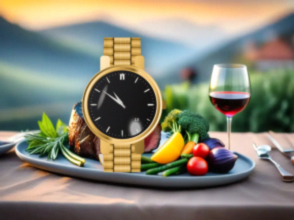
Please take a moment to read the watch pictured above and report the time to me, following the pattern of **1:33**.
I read **10:51**
